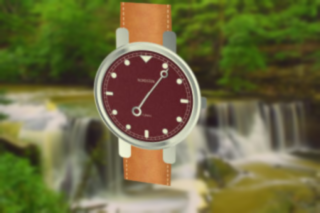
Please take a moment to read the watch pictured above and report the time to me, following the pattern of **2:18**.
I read **7:06**
